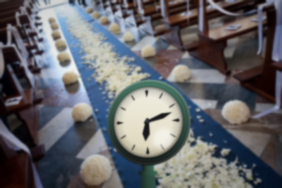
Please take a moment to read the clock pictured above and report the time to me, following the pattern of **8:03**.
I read **6:12**
